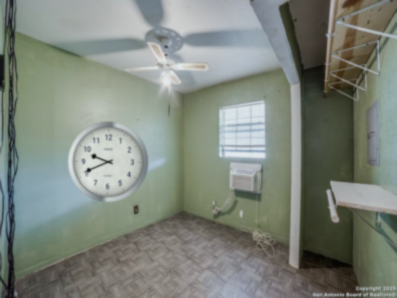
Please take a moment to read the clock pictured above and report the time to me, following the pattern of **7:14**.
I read **9:41**
